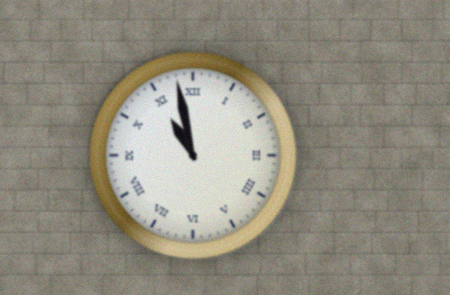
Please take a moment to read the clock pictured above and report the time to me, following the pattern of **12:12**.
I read **10:58**
